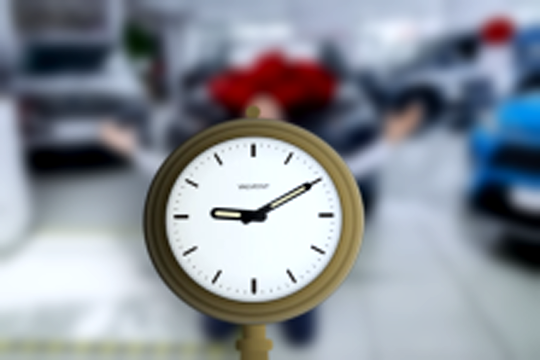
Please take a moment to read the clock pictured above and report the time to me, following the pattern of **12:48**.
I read **9:10**
